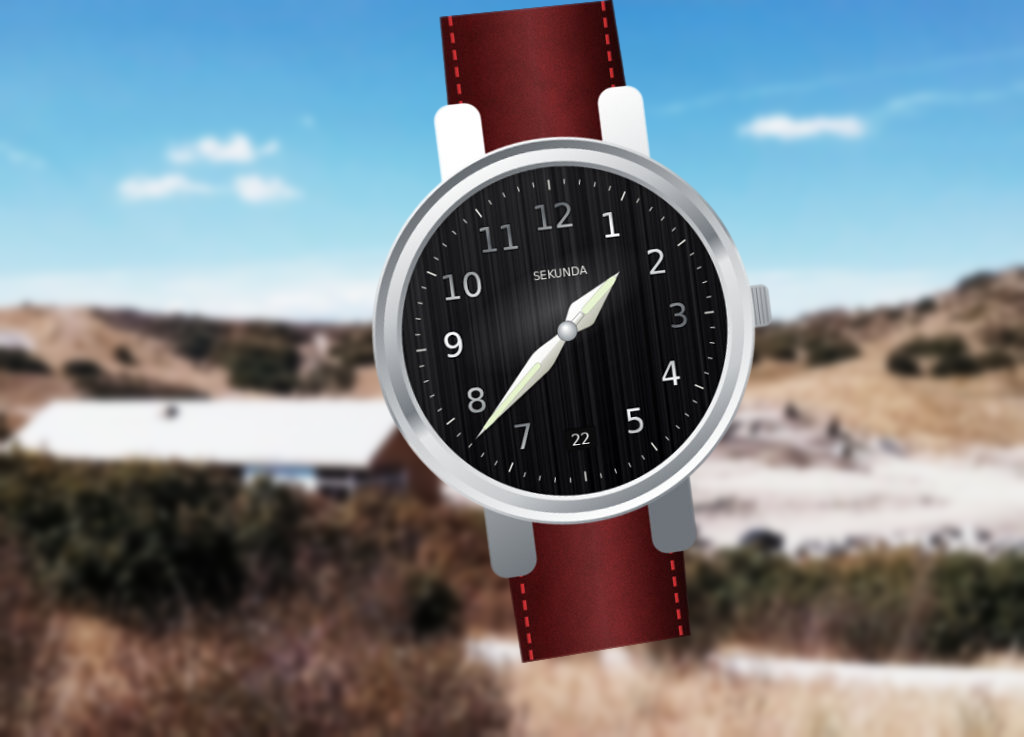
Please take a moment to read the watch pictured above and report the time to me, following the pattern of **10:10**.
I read **1:38**
